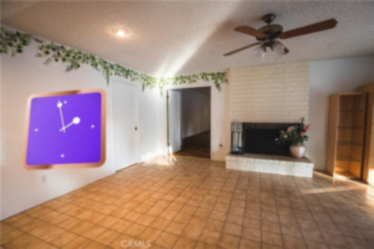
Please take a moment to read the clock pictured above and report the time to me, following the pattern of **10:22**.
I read **1:58**
